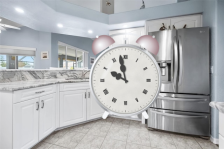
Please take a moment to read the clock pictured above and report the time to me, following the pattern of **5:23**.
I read **9:58**
